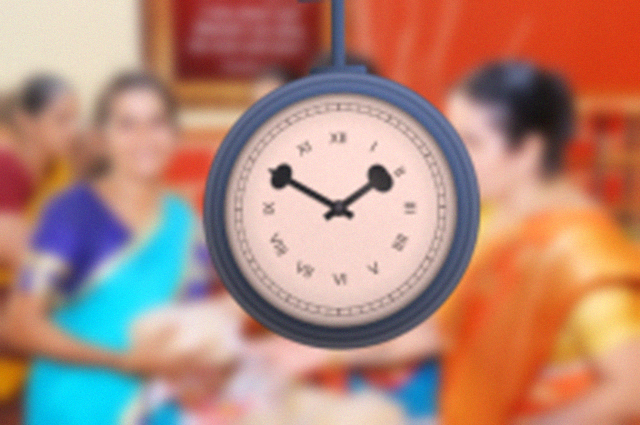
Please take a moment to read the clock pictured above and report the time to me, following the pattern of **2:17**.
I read **1:50**
